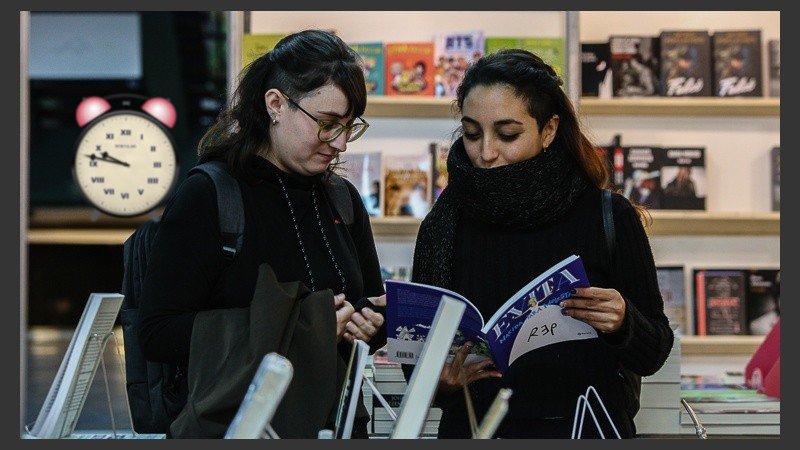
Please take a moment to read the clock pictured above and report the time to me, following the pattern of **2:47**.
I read **9:47**
